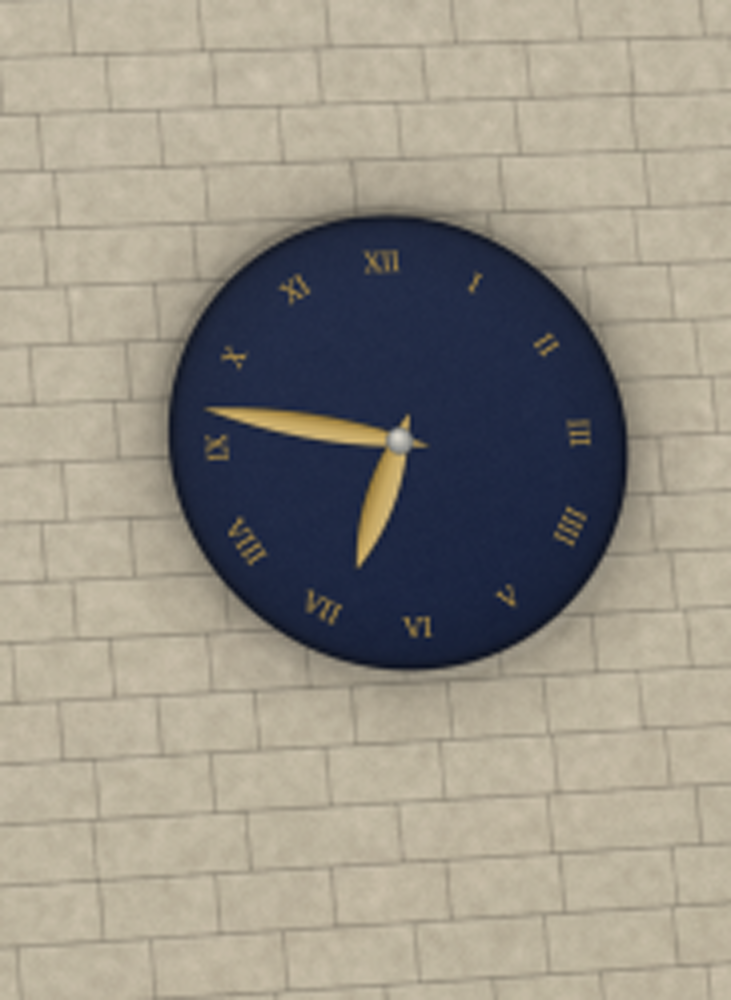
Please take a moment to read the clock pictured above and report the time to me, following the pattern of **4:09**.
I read **6:47**
